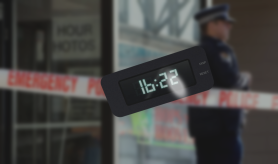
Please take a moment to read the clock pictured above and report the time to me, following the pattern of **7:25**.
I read **16:22**
